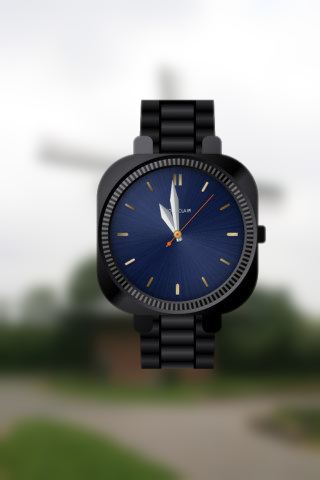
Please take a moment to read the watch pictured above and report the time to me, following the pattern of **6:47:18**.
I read **10:59:07**
